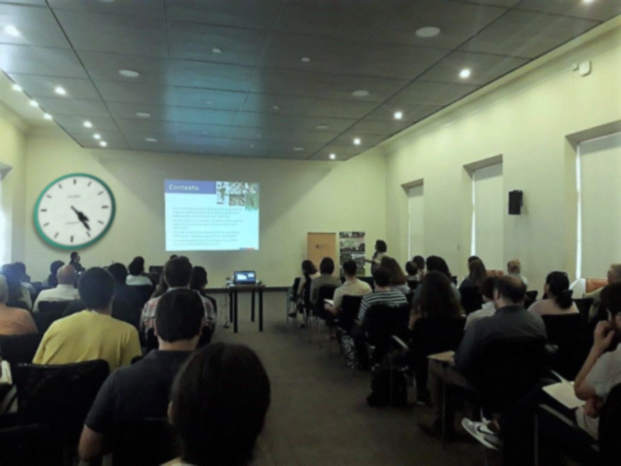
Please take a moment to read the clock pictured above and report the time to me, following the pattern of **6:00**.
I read **4:24**
